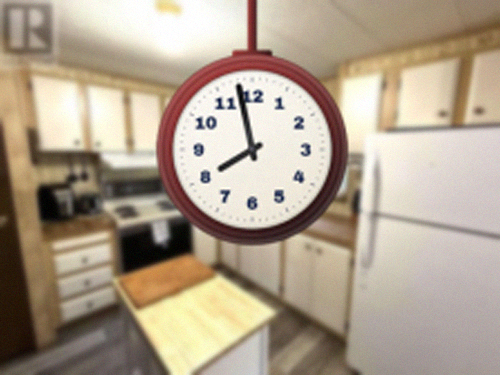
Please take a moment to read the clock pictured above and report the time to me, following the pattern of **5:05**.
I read **7:58**
